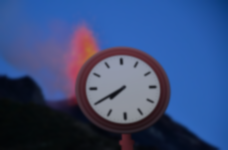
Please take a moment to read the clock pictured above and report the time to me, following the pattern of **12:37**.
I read **7:40**
